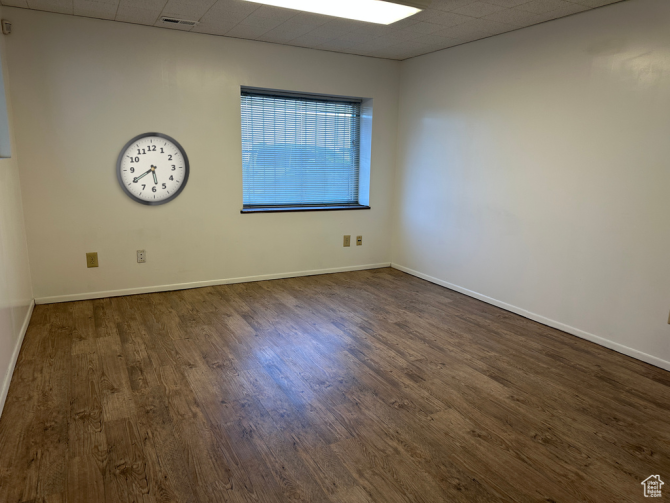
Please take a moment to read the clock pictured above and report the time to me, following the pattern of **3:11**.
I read **5:40**
